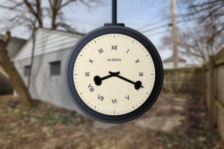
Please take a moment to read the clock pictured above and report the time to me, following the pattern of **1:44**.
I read **8:19**
